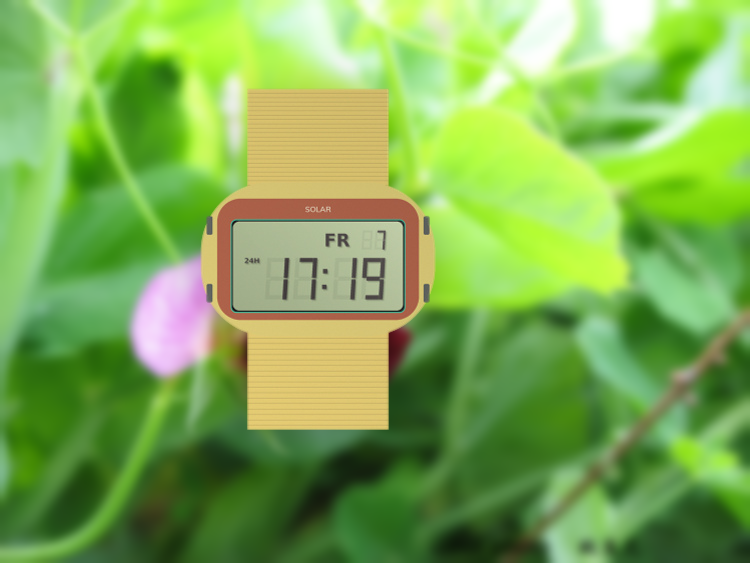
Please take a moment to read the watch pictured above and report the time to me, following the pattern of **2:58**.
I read **17:19**
